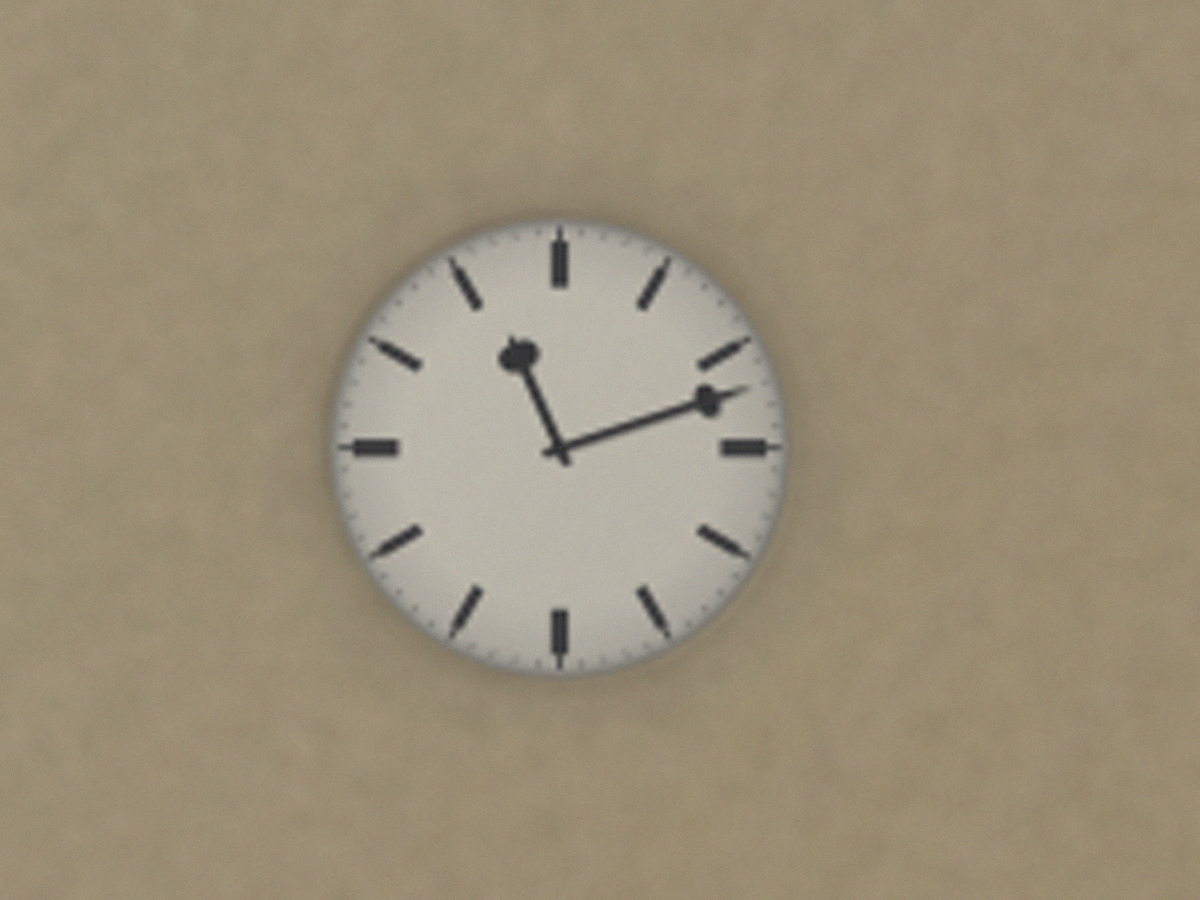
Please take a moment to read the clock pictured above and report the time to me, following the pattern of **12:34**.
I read **11:12**
